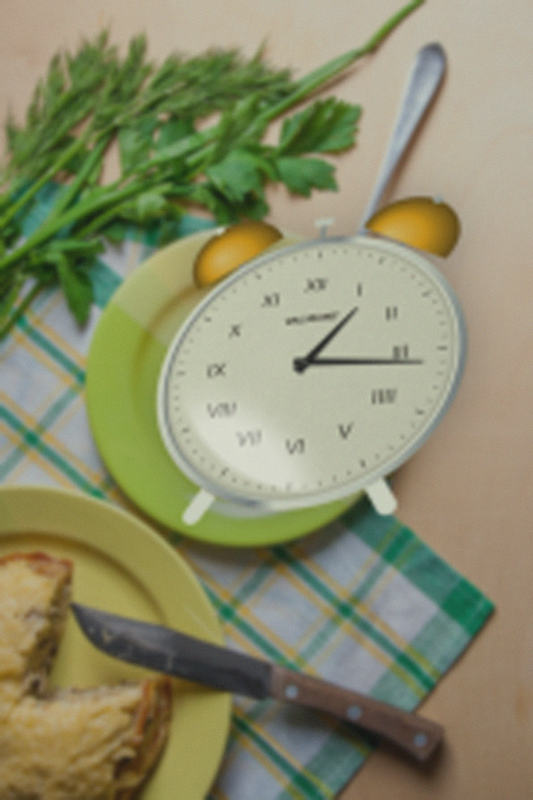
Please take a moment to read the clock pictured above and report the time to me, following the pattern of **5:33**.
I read **1:16**
